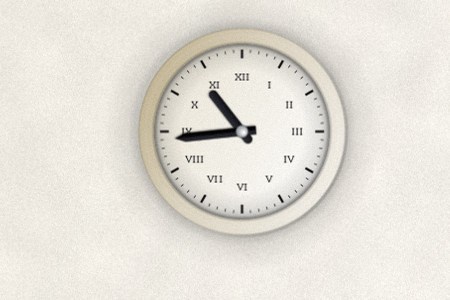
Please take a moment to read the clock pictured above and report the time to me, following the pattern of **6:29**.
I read **10:44**
